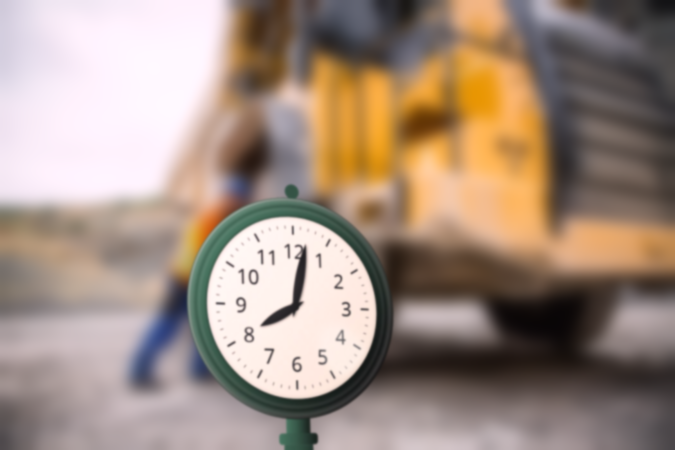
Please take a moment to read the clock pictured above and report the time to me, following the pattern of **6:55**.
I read **8:02**
